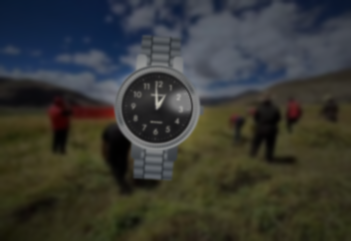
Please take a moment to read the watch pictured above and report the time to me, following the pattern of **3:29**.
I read **12:59**
